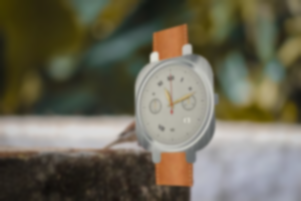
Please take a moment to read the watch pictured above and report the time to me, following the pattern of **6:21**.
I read **11:12**
